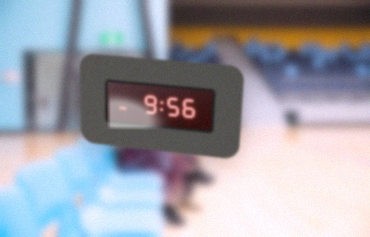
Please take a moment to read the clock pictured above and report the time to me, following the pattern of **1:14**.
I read **9:56**
